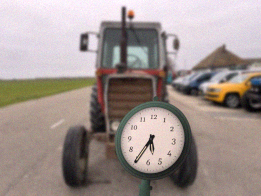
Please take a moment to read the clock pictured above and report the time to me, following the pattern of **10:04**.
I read **5:35**
